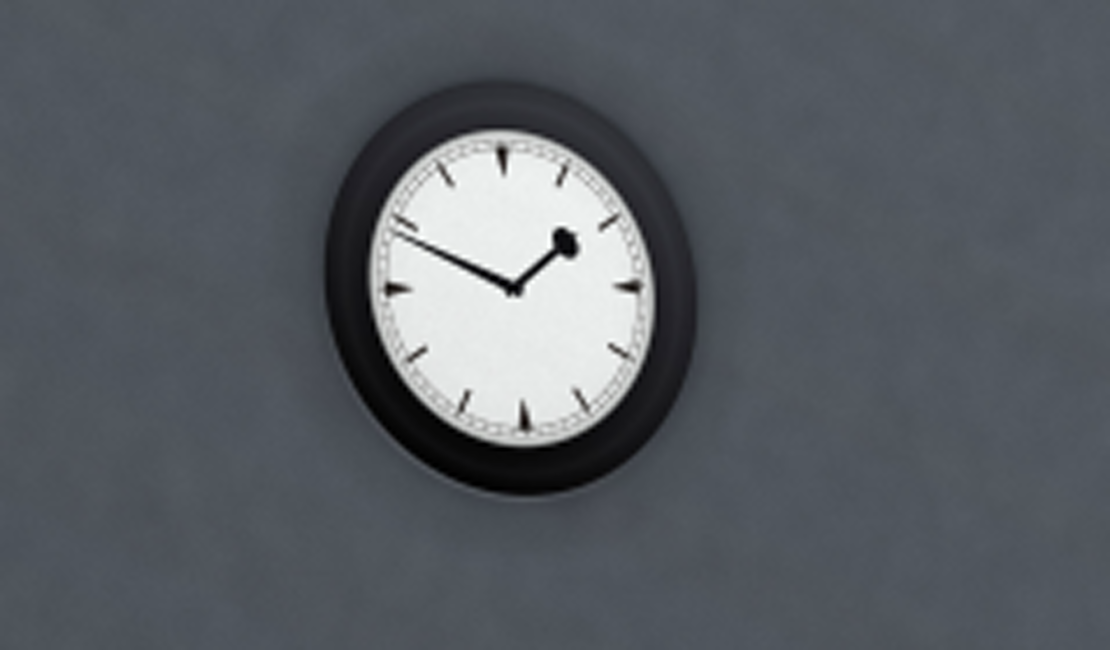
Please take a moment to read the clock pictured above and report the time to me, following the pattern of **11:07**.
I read **1:49**
